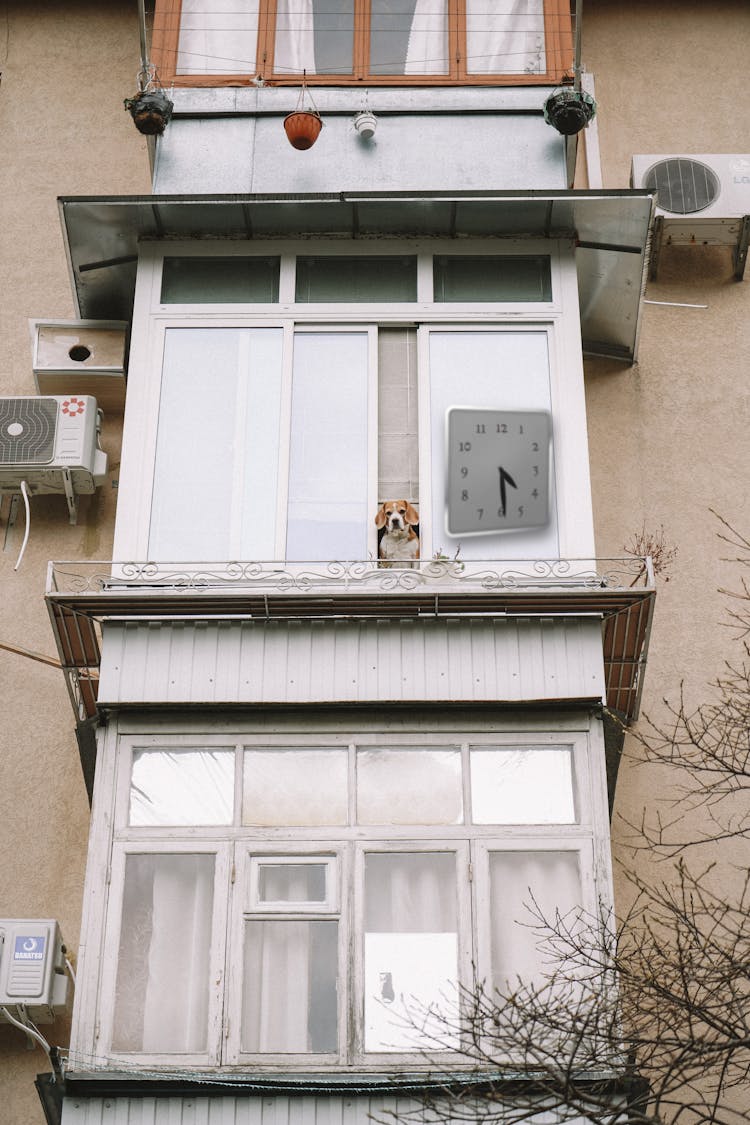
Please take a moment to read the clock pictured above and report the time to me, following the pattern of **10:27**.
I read **4:29**
